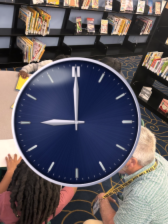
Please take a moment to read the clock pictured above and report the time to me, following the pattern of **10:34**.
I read **9:00**
